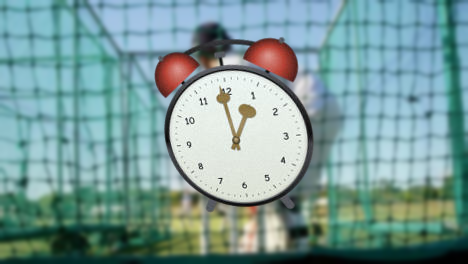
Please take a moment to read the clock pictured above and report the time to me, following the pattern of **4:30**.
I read **12:59**
